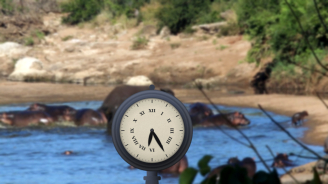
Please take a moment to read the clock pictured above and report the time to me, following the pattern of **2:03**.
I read **6:25**
